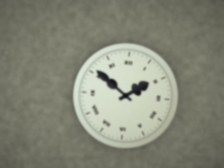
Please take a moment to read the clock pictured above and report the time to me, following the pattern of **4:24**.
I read **1:51**
